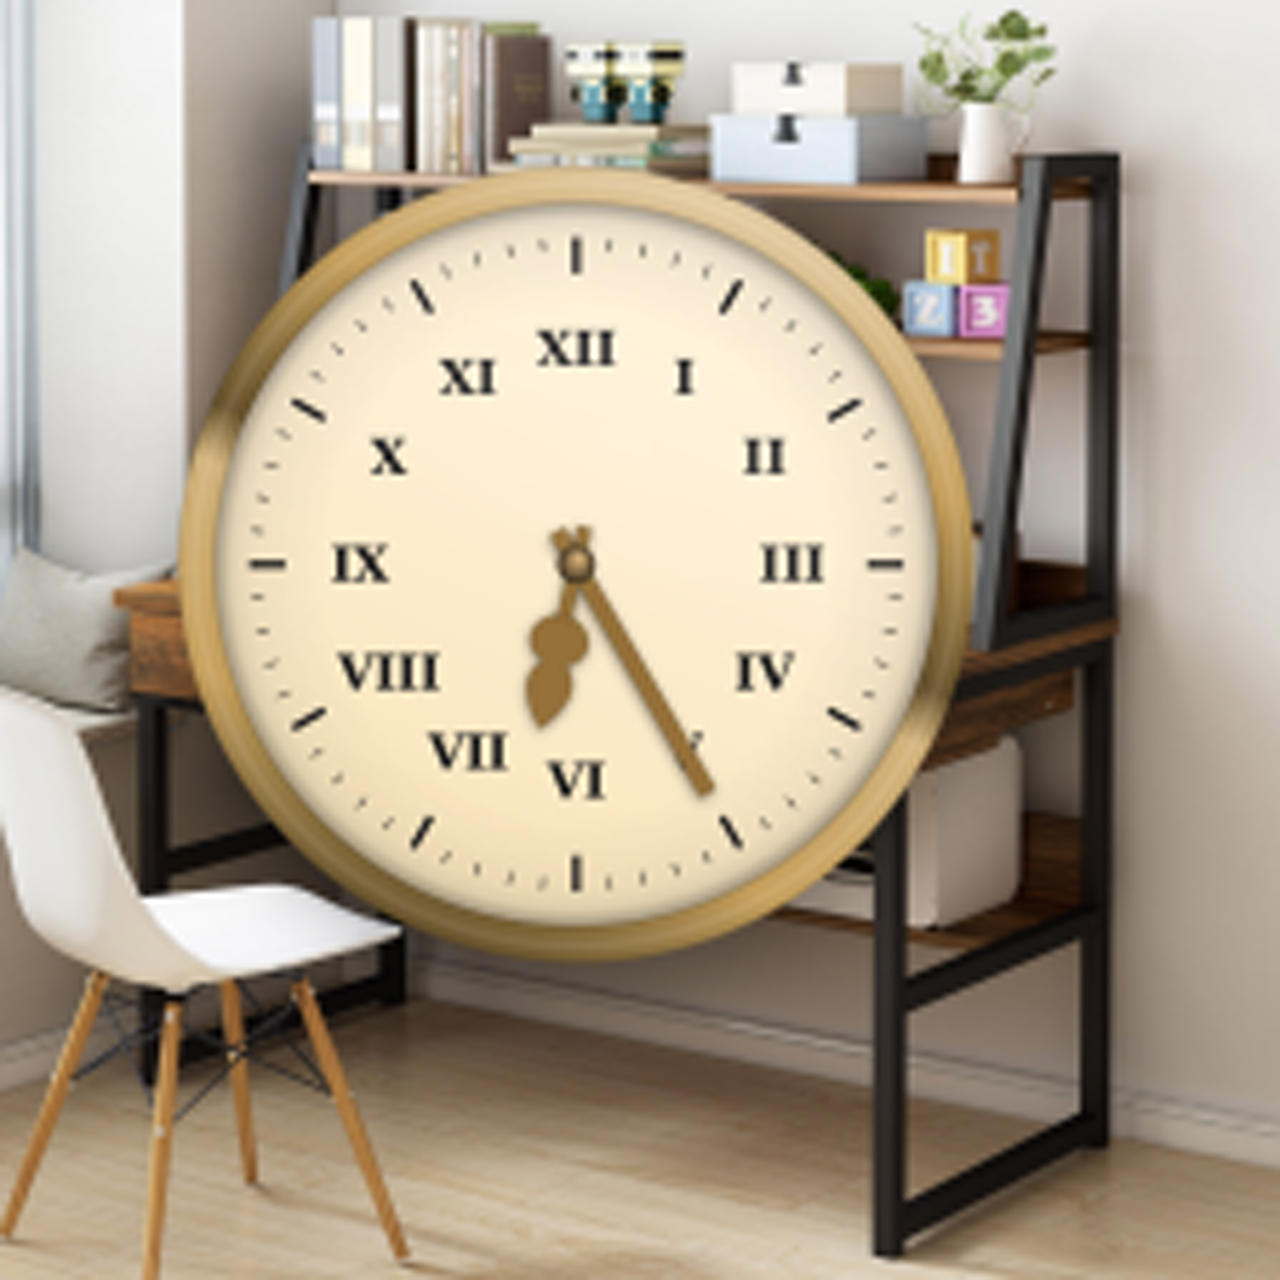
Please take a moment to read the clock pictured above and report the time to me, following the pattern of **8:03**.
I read **6:25**
